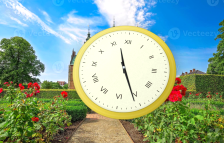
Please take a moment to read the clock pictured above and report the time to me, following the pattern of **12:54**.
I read **11:26**
